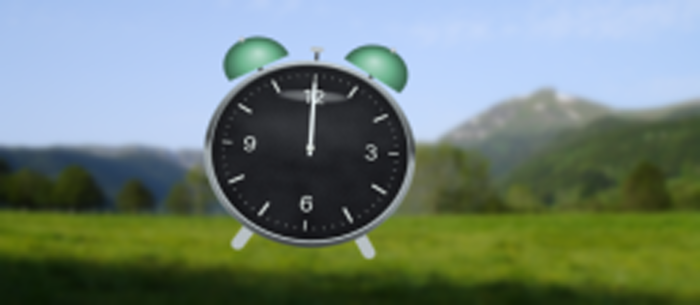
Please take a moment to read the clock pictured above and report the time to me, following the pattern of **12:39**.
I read **12:00**
